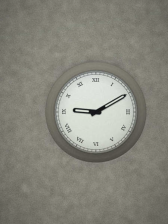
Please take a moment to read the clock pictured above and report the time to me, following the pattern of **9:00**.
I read **9:10**
